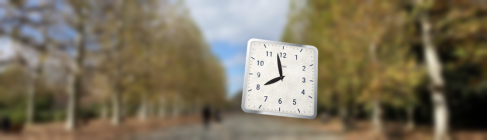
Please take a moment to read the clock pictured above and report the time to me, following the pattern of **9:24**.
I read **7:58**
